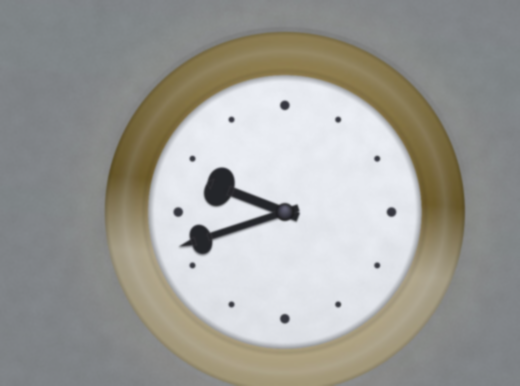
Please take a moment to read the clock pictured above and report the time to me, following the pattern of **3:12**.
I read **9:42**
